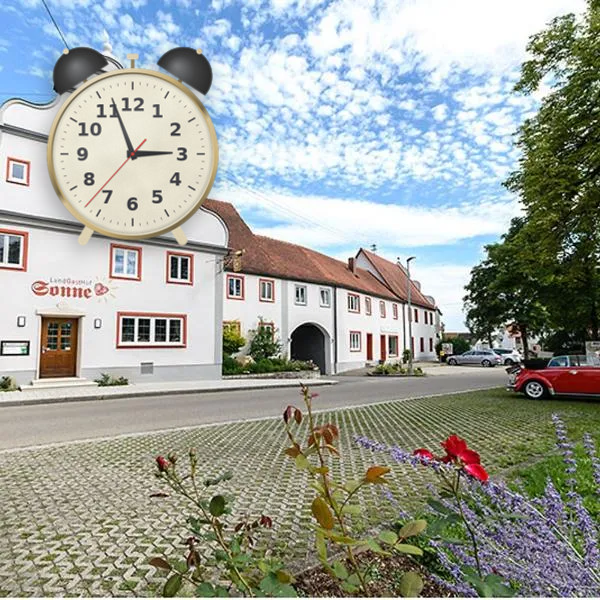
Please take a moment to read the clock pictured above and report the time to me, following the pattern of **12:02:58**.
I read **2:56:37**
